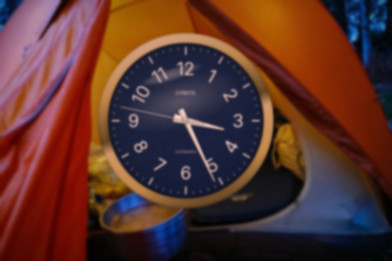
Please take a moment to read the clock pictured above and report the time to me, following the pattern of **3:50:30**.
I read **3:25:47**
